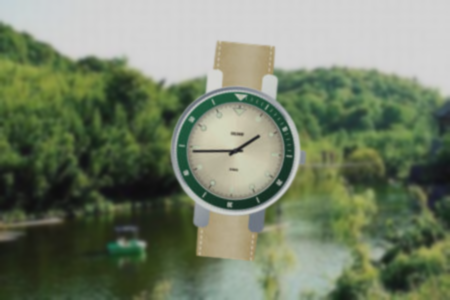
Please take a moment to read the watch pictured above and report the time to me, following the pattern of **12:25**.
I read **1:44**
